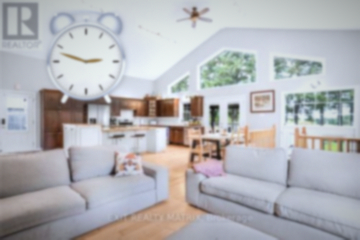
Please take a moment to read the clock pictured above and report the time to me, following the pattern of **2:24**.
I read **2:48**
